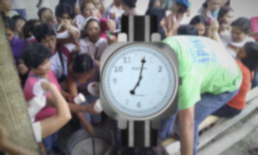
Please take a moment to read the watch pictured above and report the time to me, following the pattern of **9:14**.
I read **7:02**
